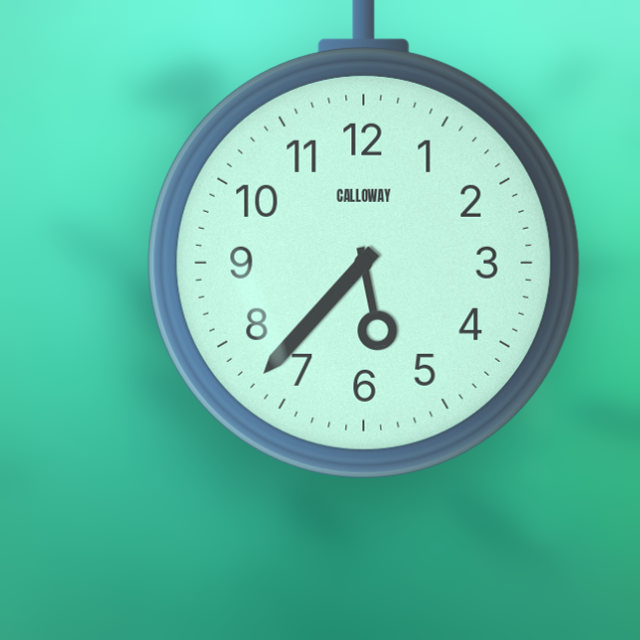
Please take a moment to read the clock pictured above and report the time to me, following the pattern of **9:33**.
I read **5:37**
